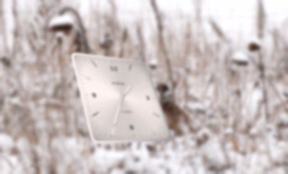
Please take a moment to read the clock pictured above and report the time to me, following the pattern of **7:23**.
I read **1:35**
